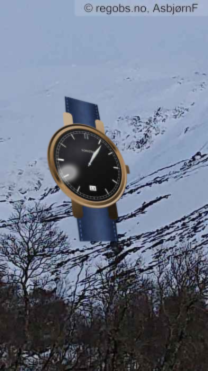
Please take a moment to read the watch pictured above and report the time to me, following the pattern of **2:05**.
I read **1:06**
